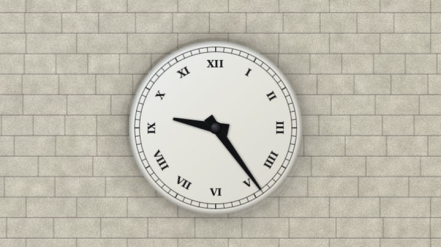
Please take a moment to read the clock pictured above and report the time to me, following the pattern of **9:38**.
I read **9:24**
